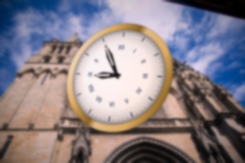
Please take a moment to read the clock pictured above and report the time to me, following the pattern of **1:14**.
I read **8:55**
